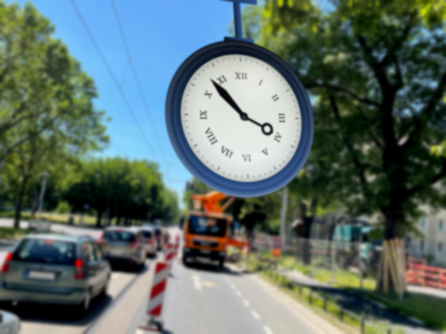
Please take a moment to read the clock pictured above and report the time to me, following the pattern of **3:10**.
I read **3:53**
